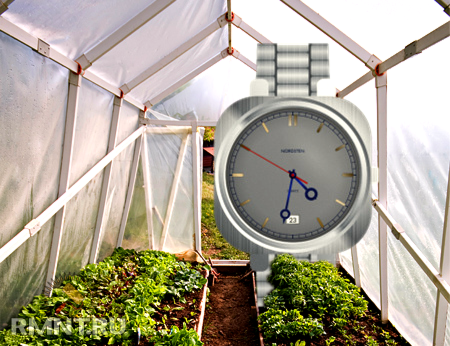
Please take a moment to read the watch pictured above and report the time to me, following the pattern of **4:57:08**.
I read **4:31:50**
